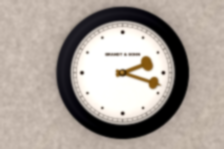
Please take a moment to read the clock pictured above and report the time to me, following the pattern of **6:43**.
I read **2:18**
